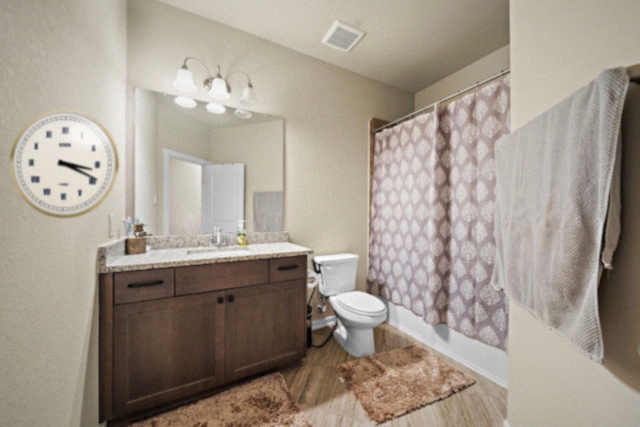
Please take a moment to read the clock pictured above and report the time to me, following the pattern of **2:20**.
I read **3:19**
